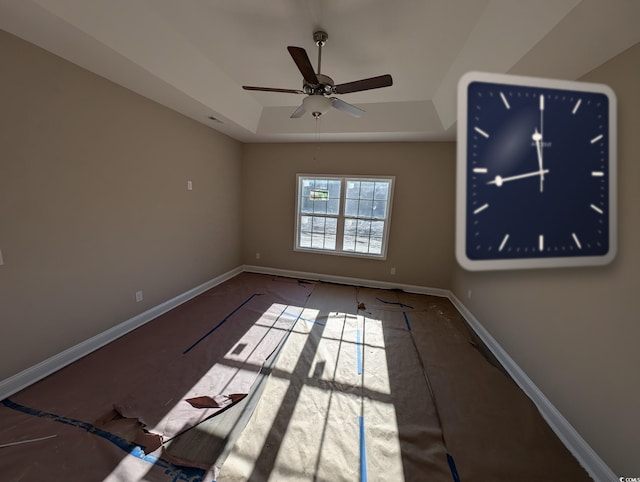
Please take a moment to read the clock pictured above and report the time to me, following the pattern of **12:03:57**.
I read **11:43:00**
